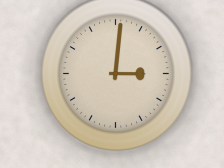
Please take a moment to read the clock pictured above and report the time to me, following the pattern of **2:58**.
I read **3:01**
